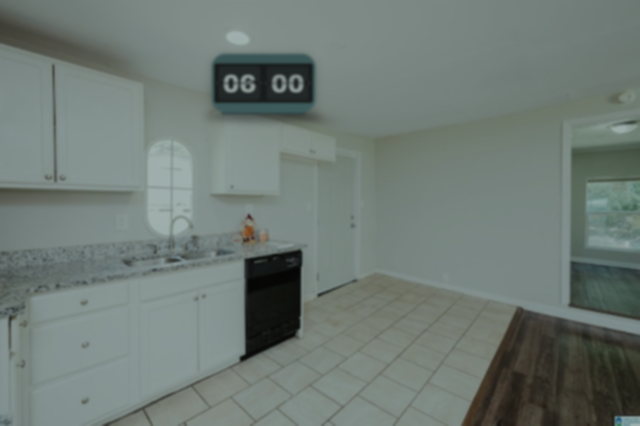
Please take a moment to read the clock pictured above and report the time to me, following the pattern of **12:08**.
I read **6:00**
